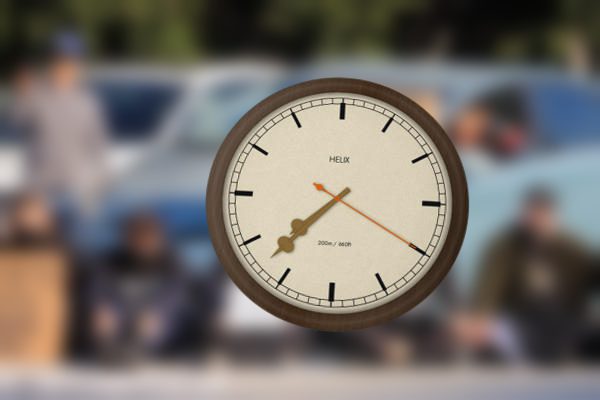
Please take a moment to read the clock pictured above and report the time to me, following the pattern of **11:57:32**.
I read **7:37:20**
